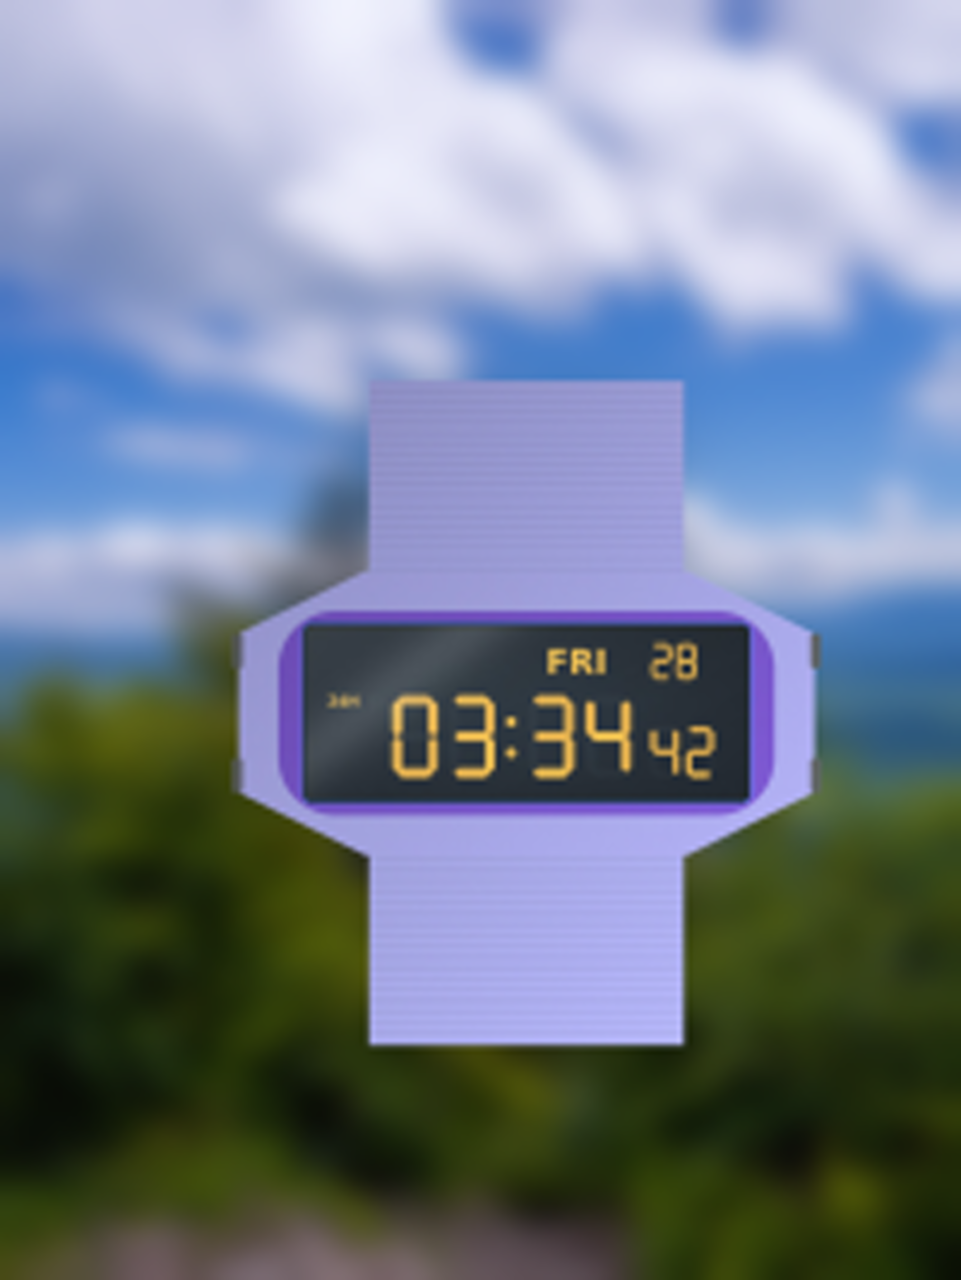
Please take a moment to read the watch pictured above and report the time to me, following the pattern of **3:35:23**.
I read **3:34:42**
